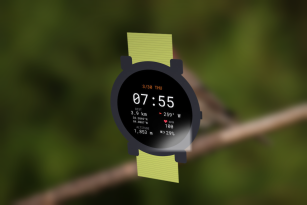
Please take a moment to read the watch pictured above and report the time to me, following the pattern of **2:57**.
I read **7:55**
